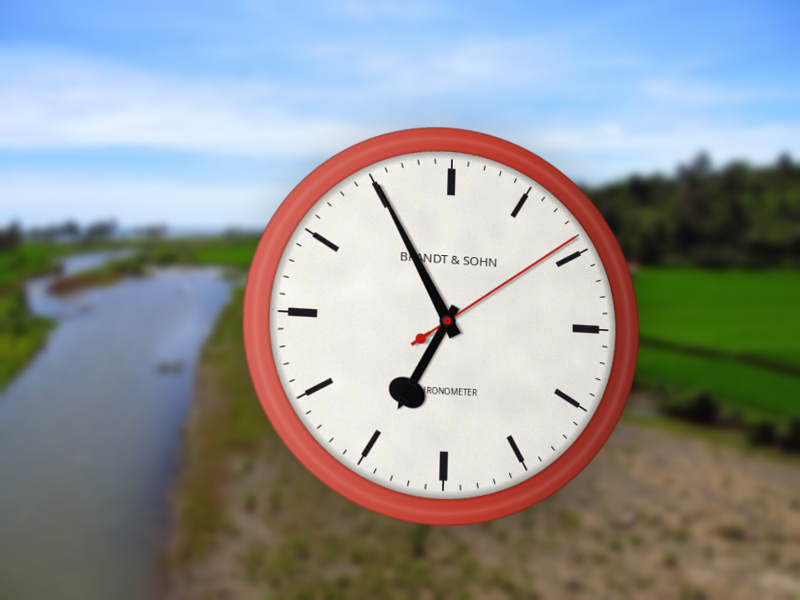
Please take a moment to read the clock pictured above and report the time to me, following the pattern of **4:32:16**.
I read **6:55:09**
